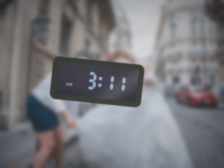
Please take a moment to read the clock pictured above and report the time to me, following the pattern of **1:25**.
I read **3:11**
